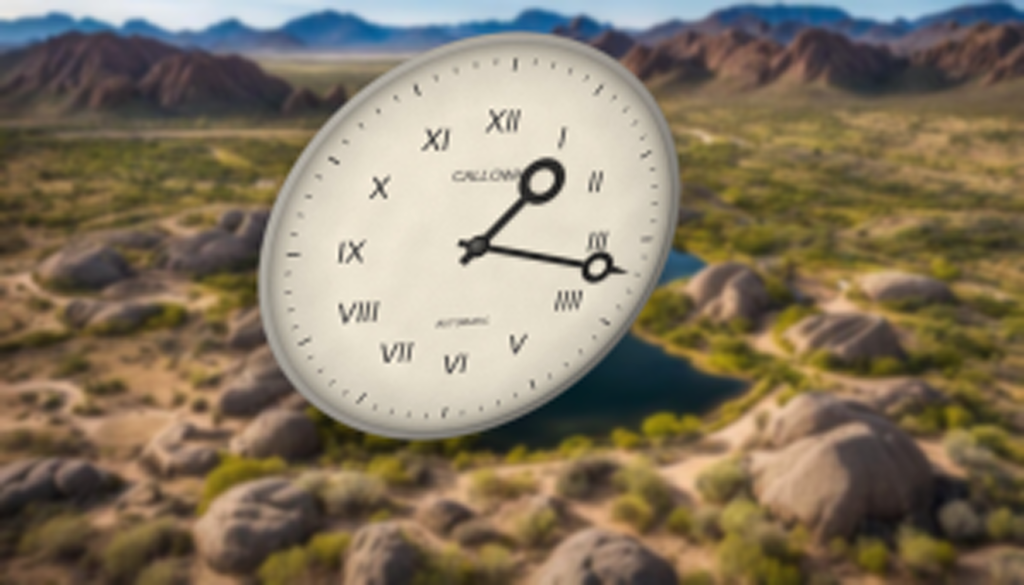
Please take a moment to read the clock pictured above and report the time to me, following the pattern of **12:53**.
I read **1:17**
